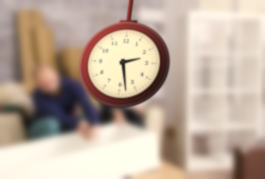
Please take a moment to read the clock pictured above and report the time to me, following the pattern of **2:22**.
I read **2:28**
